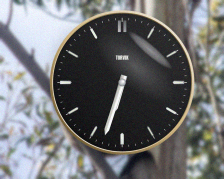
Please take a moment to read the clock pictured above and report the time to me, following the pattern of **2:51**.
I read **6:33**
